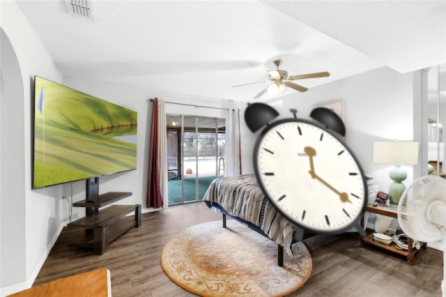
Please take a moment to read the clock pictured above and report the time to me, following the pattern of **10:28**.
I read **12:22**
